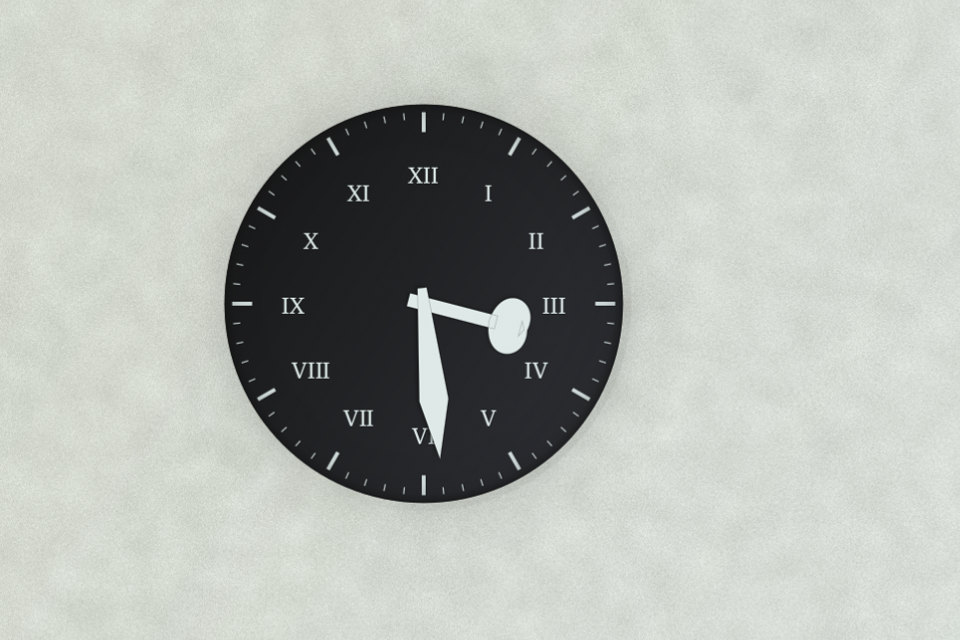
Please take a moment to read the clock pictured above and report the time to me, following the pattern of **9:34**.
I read **3:29**
